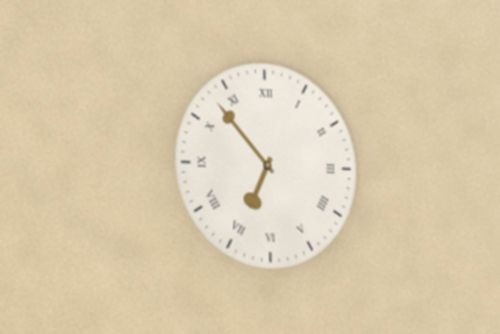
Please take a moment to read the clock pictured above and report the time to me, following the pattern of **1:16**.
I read **6:53**
